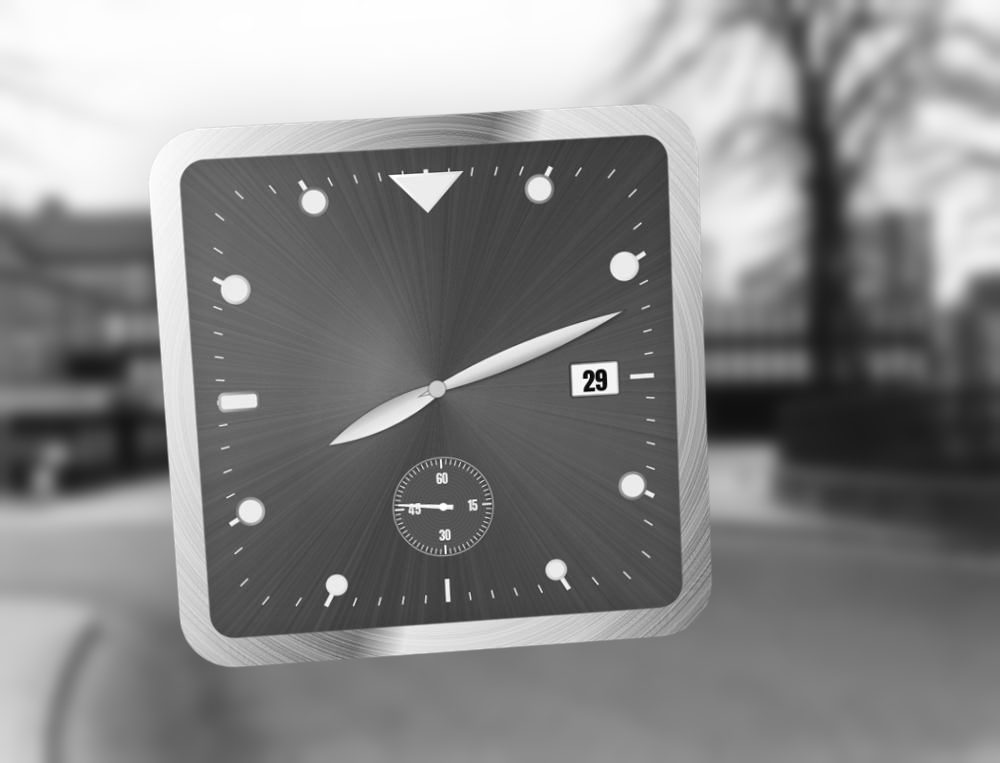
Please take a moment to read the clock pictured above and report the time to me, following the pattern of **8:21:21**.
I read **8:11:46**
